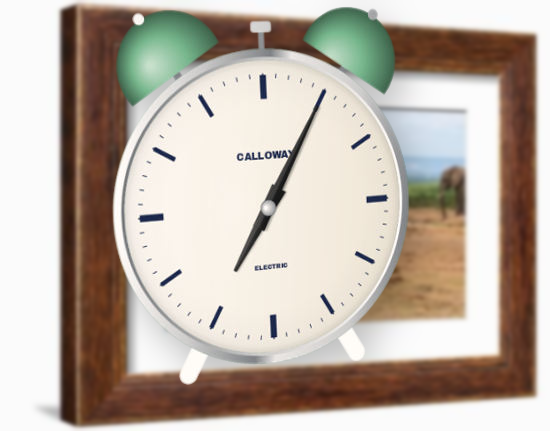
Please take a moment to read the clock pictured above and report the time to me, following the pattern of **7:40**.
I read **7:05**
